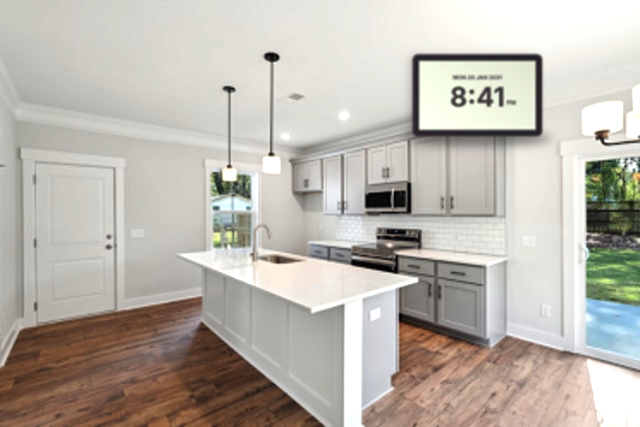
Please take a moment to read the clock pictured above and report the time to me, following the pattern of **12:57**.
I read **8:41**
